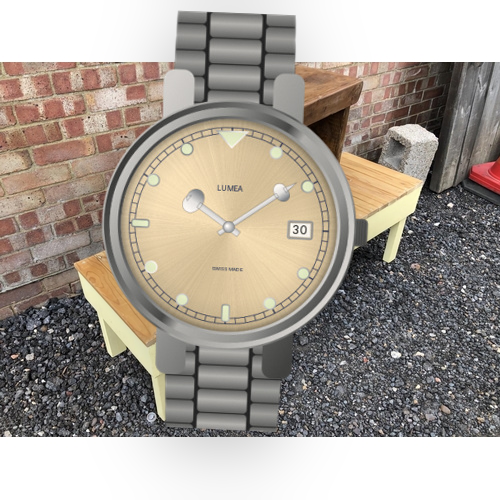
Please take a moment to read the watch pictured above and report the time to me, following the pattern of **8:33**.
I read **10:09**
